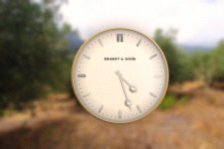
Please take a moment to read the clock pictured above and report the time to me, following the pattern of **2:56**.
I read **4:27**
